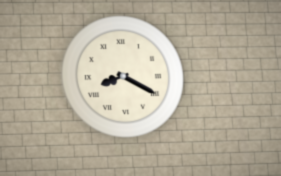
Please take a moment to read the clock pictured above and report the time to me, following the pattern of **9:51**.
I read **8:20**
